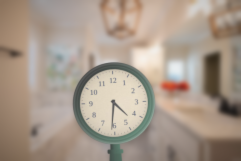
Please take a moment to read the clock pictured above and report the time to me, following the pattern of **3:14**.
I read **4:31**
